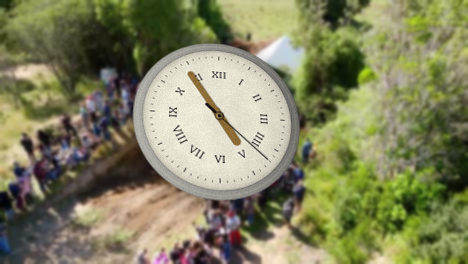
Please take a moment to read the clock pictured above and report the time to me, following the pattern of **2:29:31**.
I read **4:54:22**
